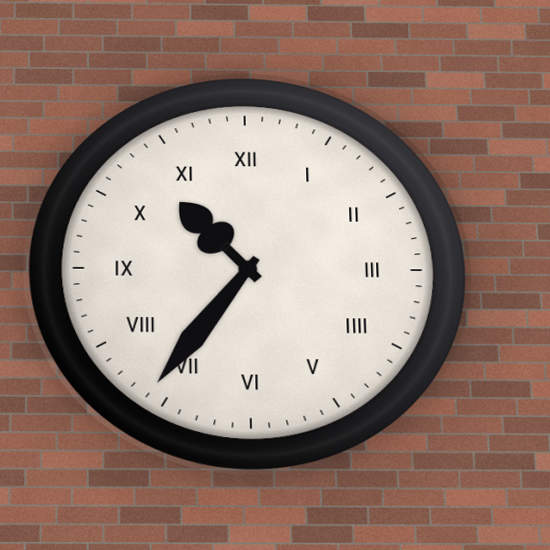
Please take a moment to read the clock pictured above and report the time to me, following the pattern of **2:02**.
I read **10:36**
